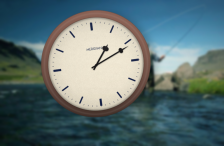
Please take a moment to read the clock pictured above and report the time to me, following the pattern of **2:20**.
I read **1:11**
